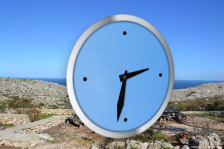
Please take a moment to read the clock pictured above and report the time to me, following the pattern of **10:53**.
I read **2:32**
